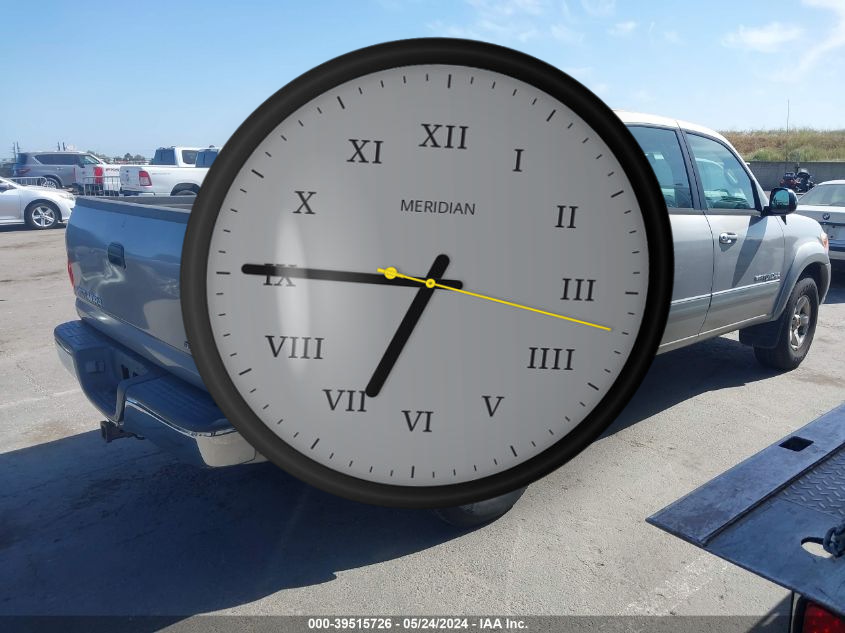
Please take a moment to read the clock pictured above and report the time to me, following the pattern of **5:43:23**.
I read **6:45:17**
